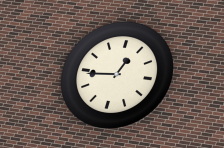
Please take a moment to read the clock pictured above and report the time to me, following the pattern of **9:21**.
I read **12:44**
